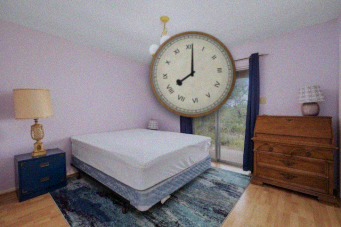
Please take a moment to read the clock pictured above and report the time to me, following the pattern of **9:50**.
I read **8:01**
